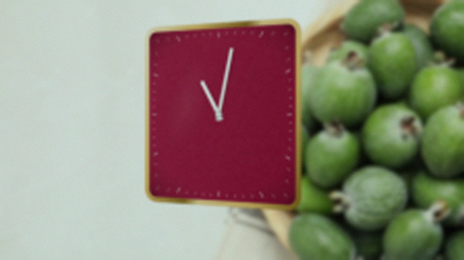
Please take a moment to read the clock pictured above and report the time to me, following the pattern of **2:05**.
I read **11:02**
